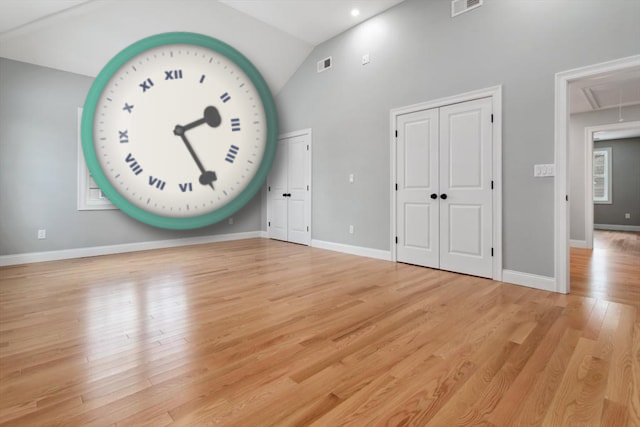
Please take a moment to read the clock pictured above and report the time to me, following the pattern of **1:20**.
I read **2:26**
